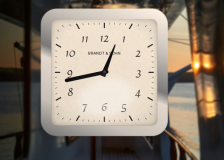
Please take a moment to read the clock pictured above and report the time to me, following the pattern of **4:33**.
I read **12:43**
